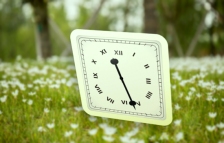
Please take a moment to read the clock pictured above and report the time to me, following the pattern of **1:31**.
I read **11:27**
